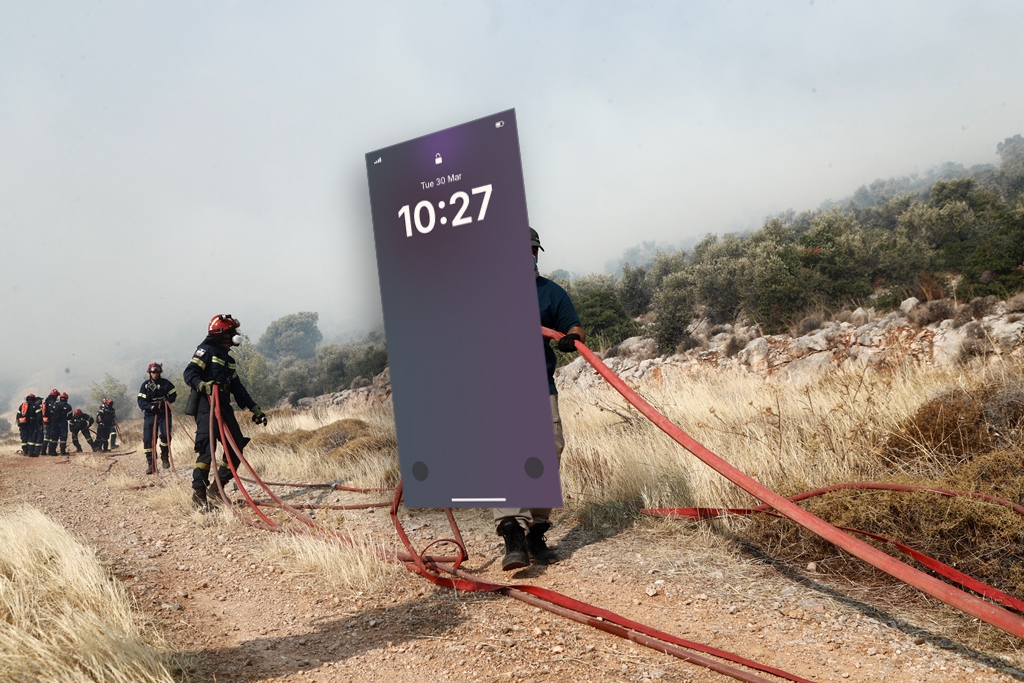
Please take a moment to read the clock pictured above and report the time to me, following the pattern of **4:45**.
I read **10:27**
